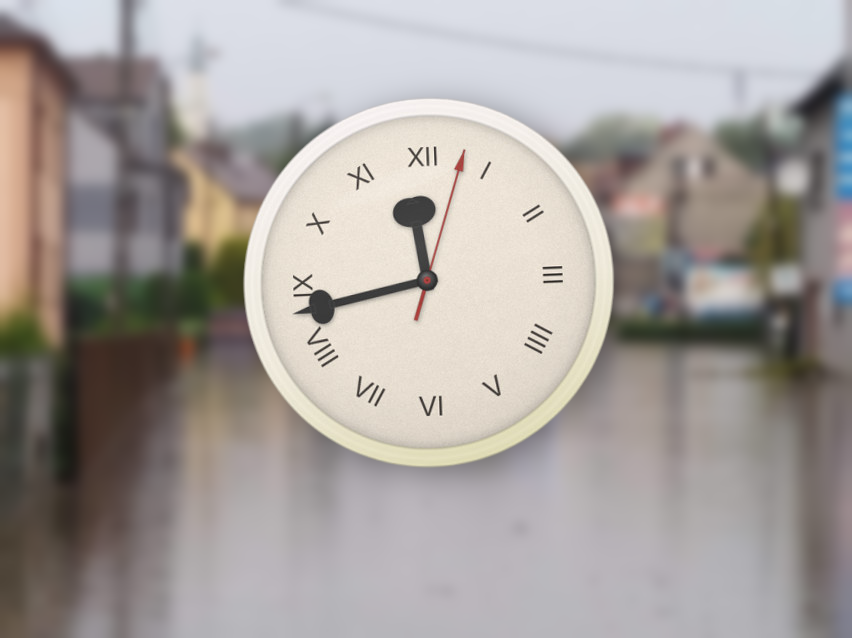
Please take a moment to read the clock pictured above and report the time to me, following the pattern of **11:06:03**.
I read **11:43:03**
